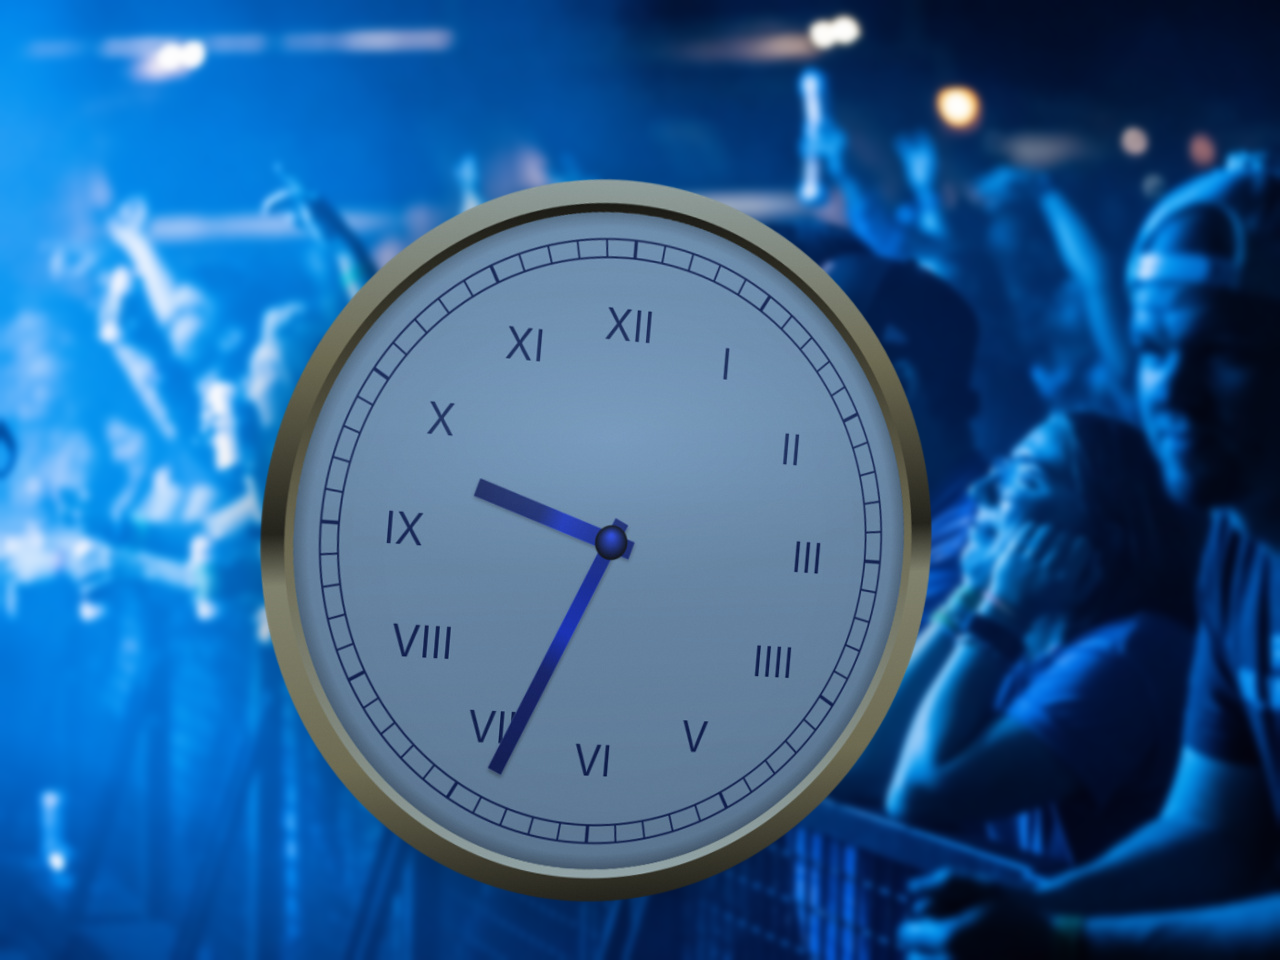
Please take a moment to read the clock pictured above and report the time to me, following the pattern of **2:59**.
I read **9:34**
